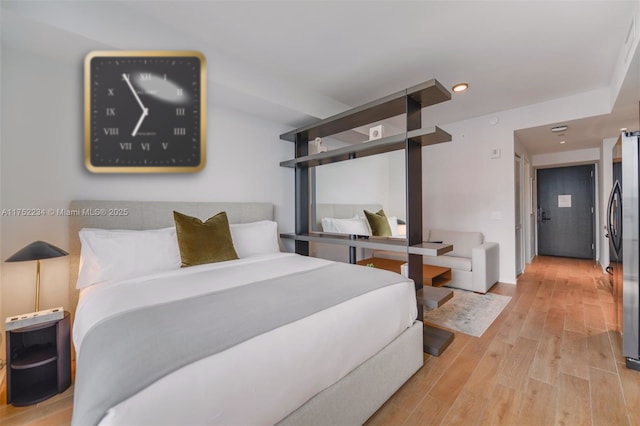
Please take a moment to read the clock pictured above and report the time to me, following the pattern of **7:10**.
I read **6:55**
